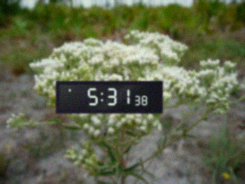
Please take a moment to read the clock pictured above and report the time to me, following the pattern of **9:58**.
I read **5:31**
